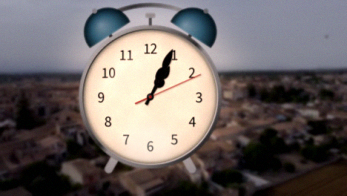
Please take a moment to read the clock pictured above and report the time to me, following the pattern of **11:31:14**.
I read **1:04:11**
